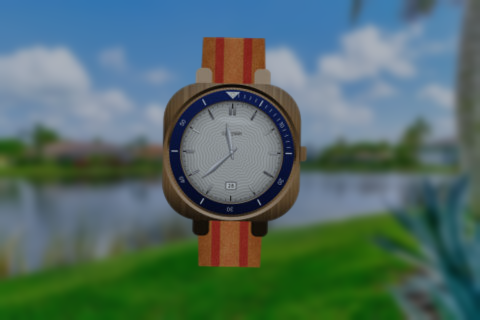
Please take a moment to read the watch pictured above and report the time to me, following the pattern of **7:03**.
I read **11:38**
